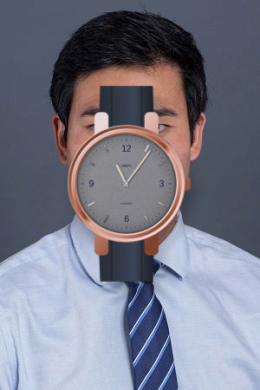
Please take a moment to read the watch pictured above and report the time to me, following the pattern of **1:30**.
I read **11:06**
